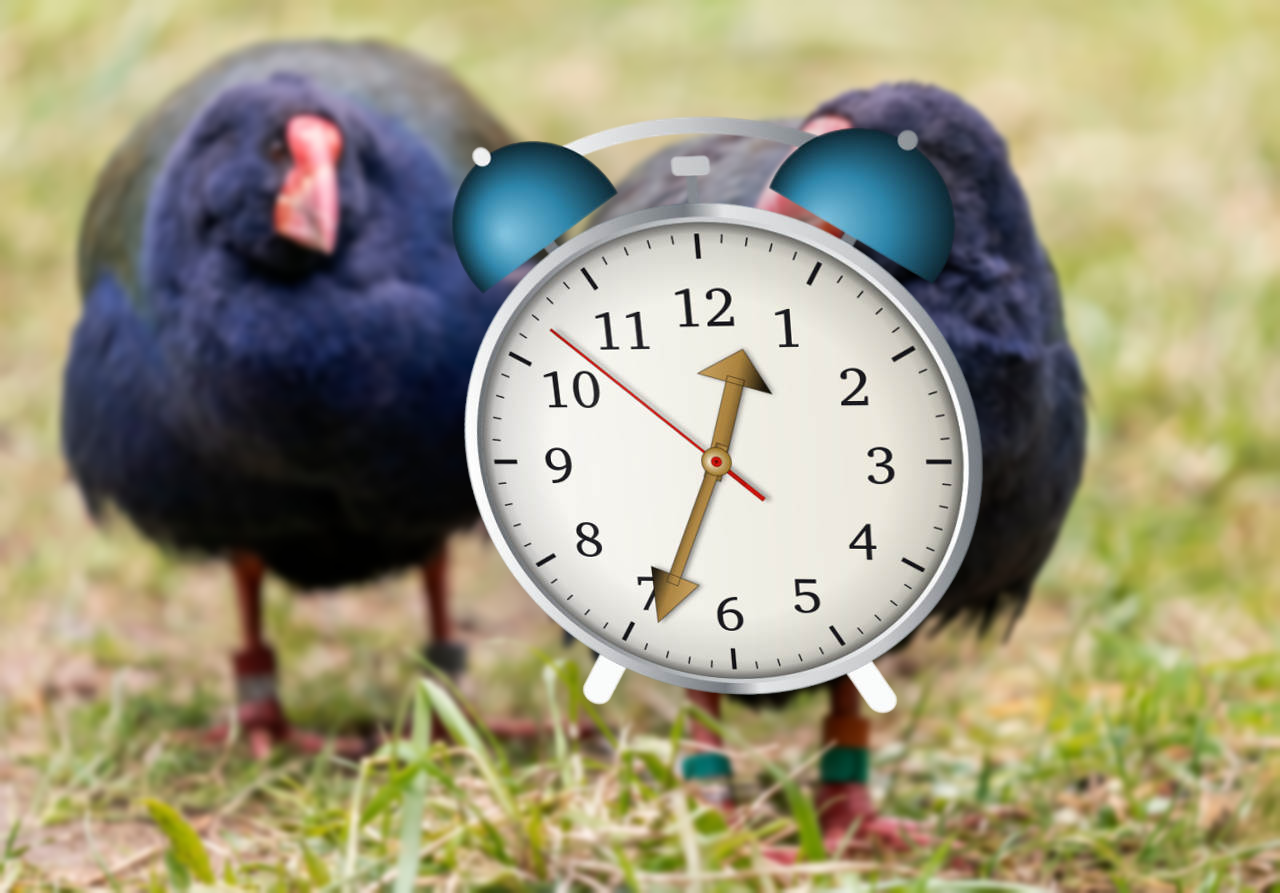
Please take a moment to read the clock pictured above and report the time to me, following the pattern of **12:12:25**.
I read **12:33:52**
